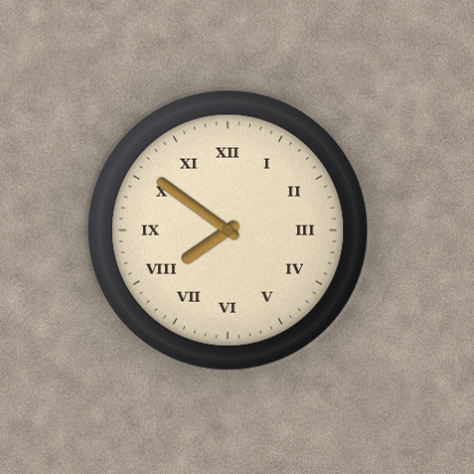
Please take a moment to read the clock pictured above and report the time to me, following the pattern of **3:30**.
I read **7:51**
